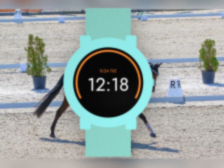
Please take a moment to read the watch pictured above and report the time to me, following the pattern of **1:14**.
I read **12:18**
